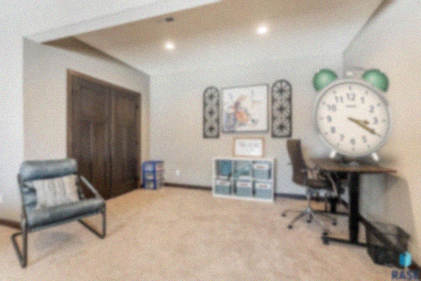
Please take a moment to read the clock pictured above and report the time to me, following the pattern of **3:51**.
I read **3:20**
